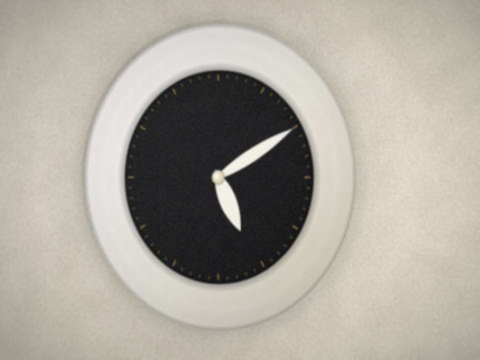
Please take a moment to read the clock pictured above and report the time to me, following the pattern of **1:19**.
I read **5:10**
